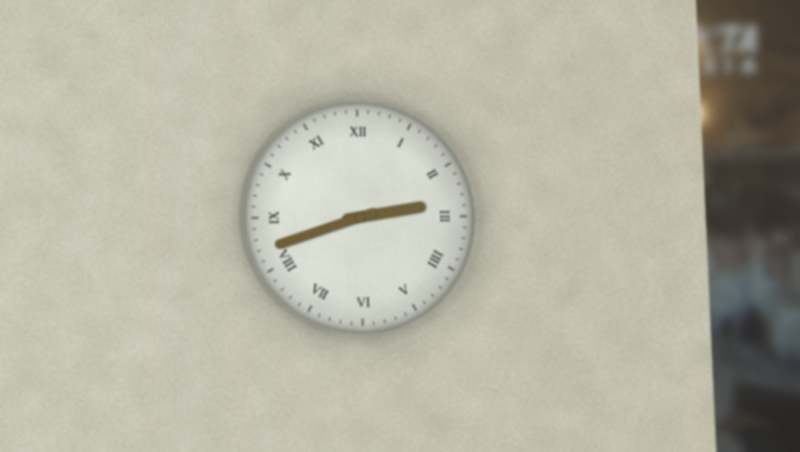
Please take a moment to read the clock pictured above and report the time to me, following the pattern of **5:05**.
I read **2:42**
